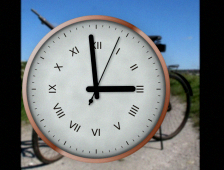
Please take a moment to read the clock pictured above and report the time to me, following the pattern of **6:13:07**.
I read **2:59:04**
